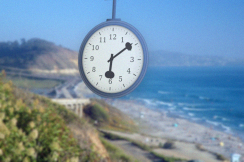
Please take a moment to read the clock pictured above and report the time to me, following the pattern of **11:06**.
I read **6:09**
